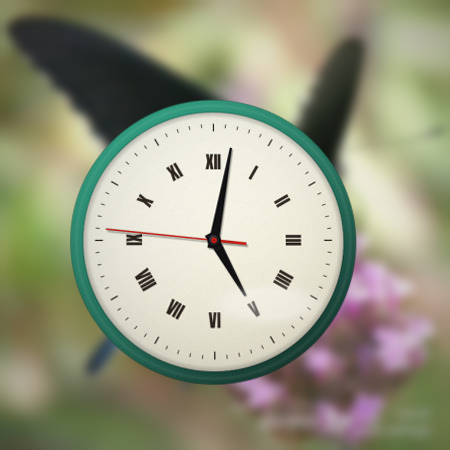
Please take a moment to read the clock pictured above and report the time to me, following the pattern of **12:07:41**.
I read **5:01:46**
